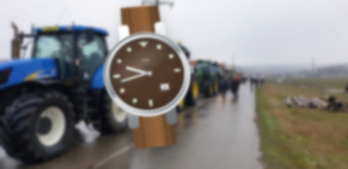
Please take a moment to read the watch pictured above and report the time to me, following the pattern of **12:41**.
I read **9:43**
